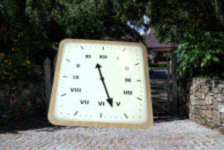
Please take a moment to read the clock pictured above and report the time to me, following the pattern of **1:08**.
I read **11:27**
